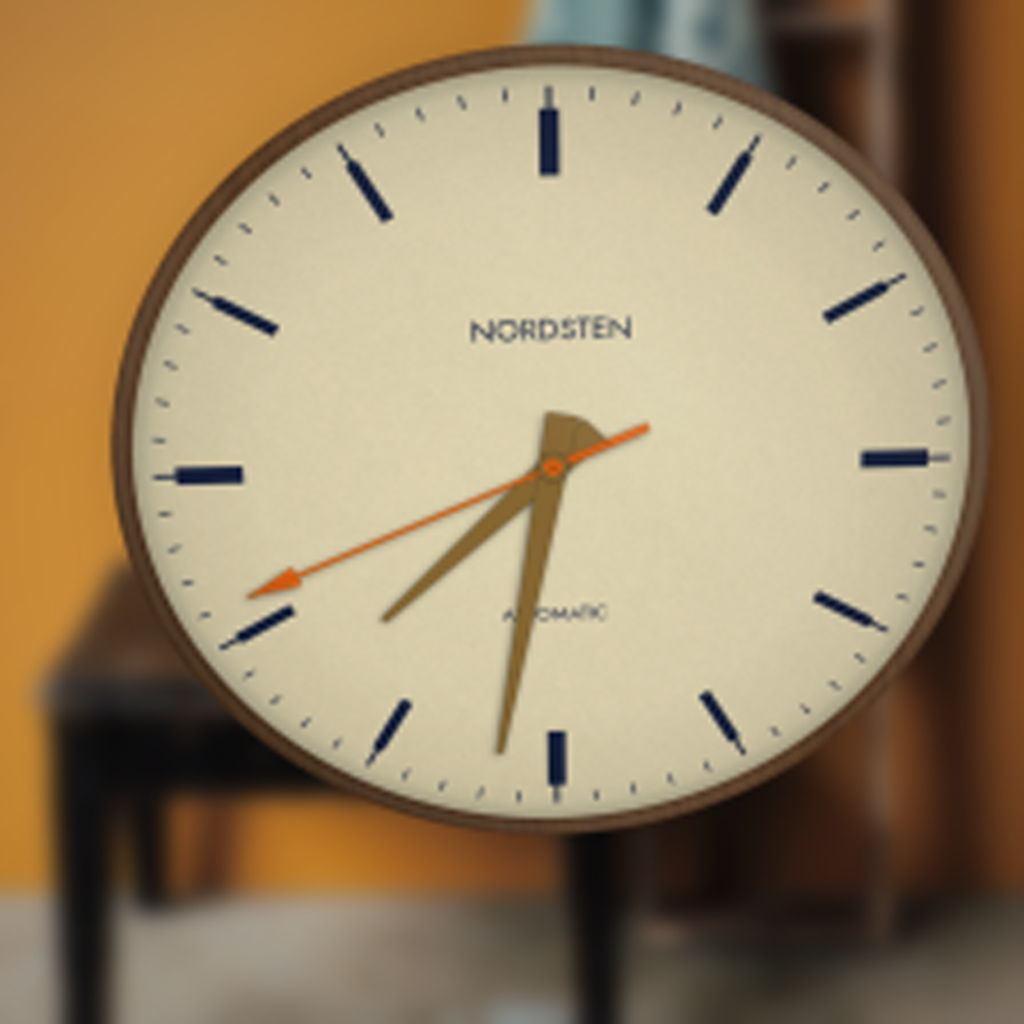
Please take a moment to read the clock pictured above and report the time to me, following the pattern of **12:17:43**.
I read **7:31:41**
